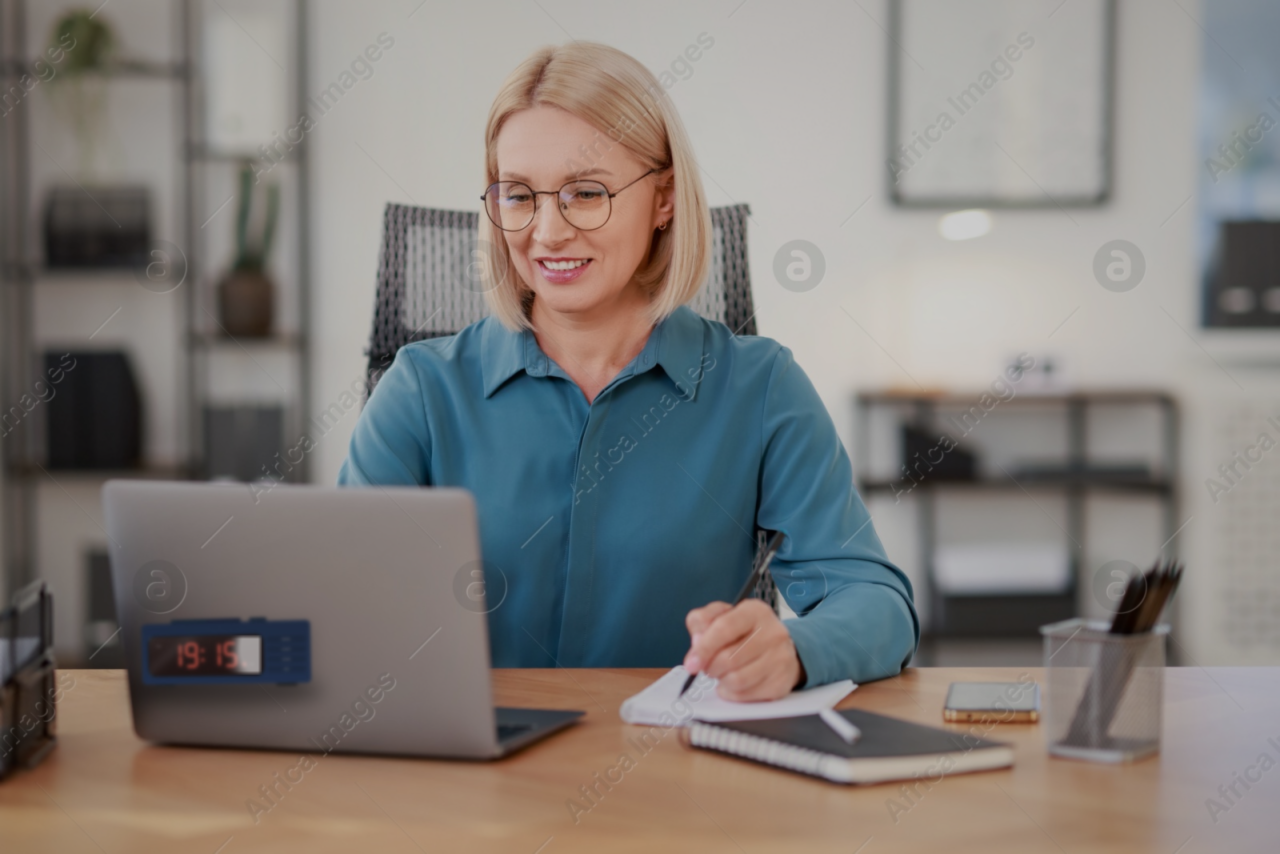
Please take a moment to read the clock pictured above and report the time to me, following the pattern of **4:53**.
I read **19:15**
